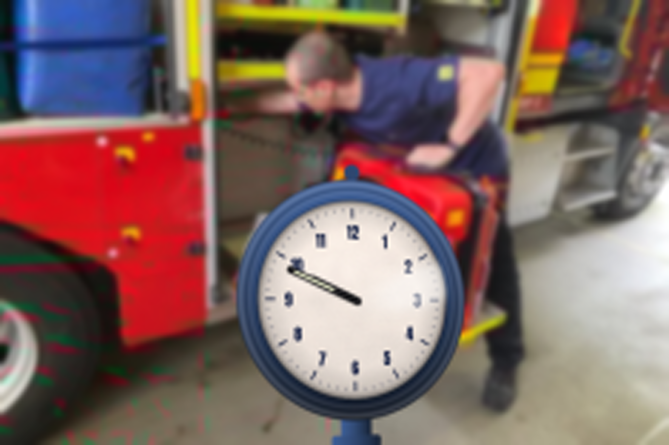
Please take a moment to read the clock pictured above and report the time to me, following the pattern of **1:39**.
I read **9:49**
